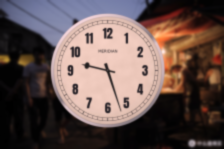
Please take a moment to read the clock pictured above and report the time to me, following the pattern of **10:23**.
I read **9:27**
